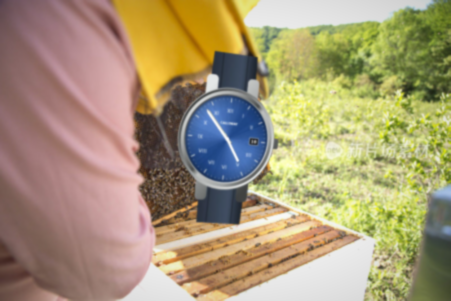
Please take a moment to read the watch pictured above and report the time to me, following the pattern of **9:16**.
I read **4:53**
